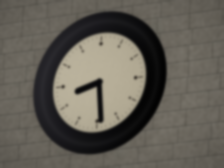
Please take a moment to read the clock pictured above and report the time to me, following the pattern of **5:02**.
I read **8:29**
